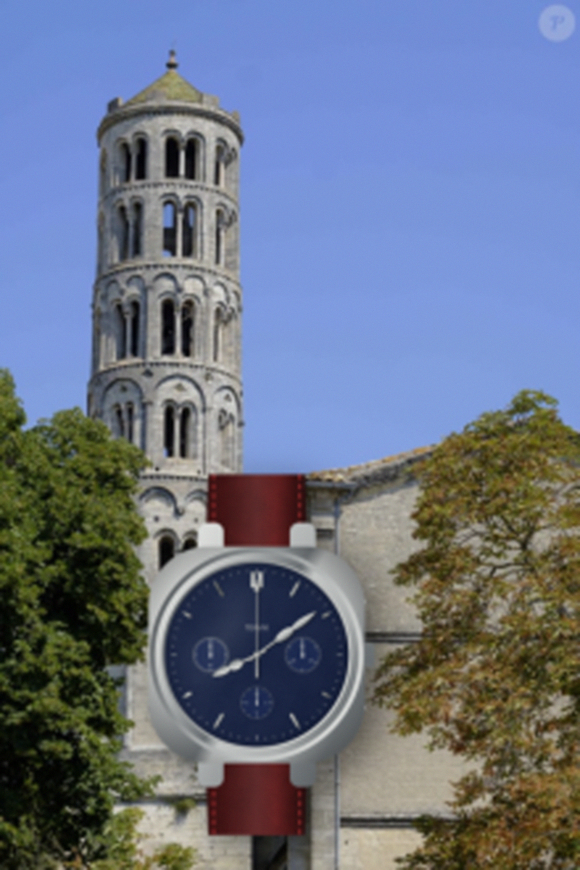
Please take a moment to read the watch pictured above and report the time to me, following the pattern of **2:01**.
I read **8:09**
